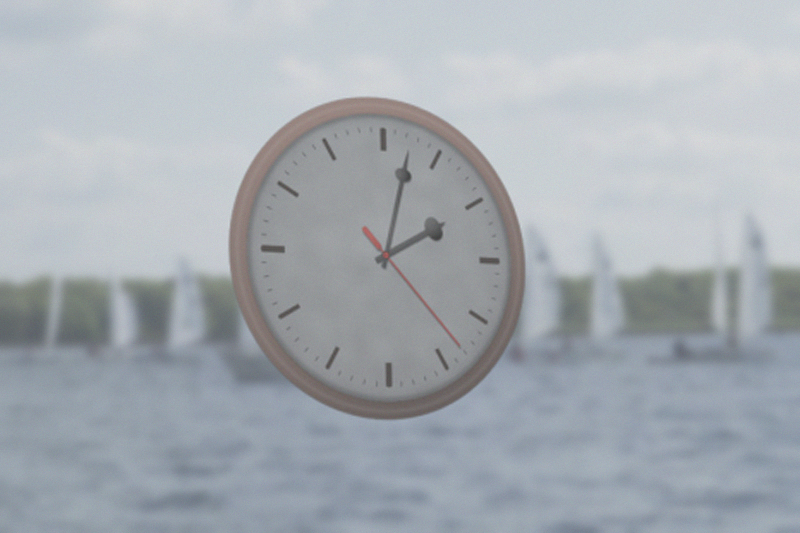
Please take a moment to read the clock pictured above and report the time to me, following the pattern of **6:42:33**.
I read **2:02:23**
